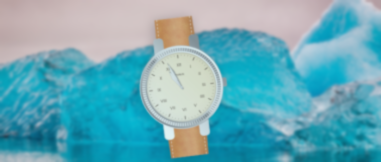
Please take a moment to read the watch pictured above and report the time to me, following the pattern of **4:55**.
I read **10:56**
